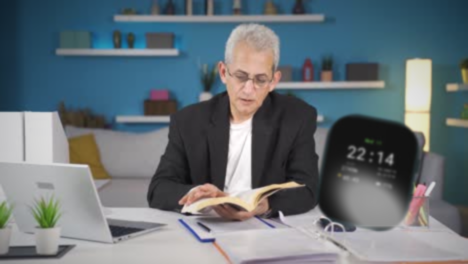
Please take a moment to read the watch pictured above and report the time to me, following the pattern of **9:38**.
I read **22:14**
